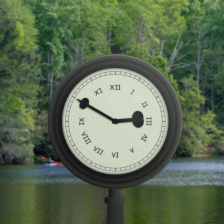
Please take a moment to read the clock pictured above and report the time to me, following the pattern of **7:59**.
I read **2:50**
